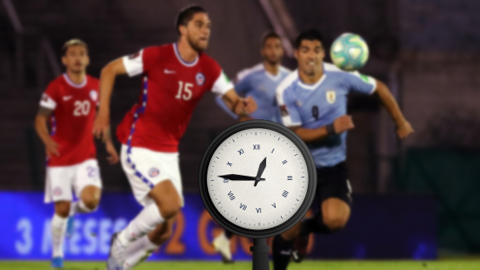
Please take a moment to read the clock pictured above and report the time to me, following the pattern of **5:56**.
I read **12:46**
